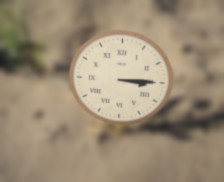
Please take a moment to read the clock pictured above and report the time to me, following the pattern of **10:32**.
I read **3:15**
